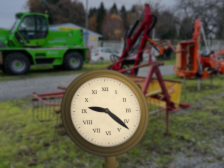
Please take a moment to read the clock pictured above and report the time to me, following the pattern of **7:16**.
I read **9:22**
